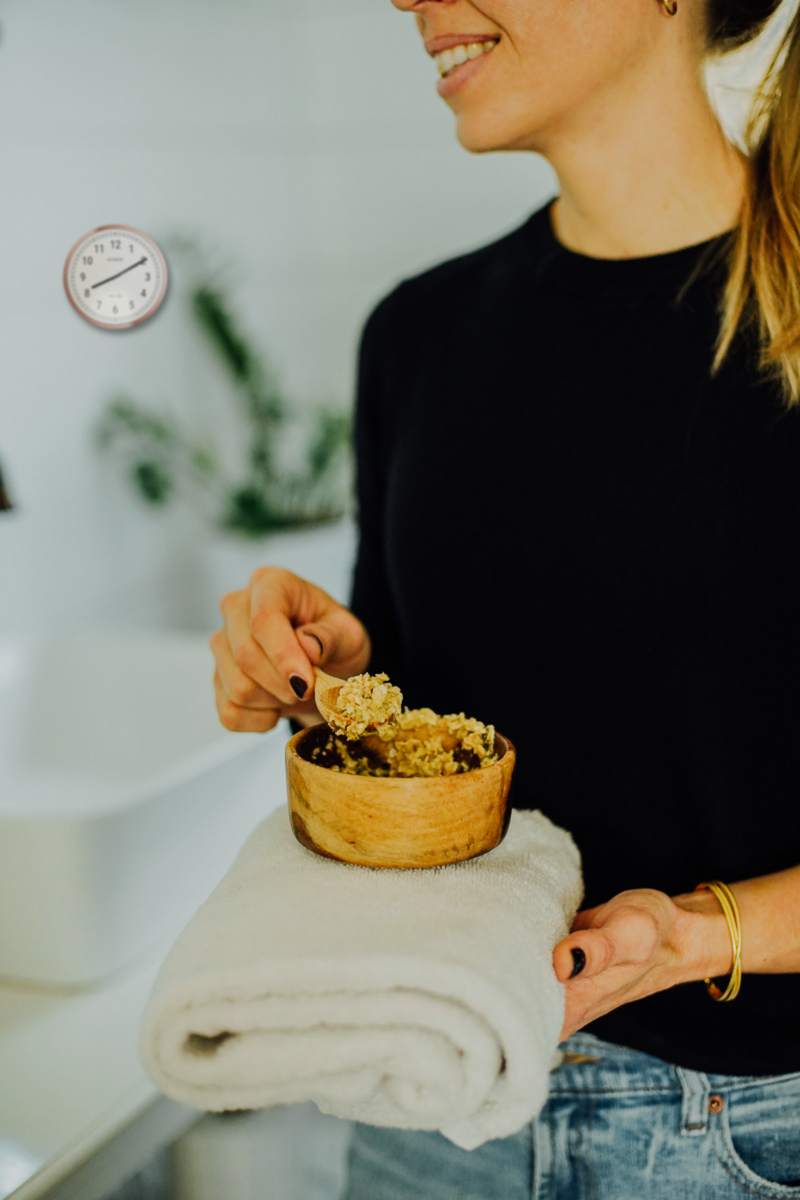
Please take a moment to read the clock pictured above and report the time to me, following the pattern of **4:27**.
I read **8:10**
